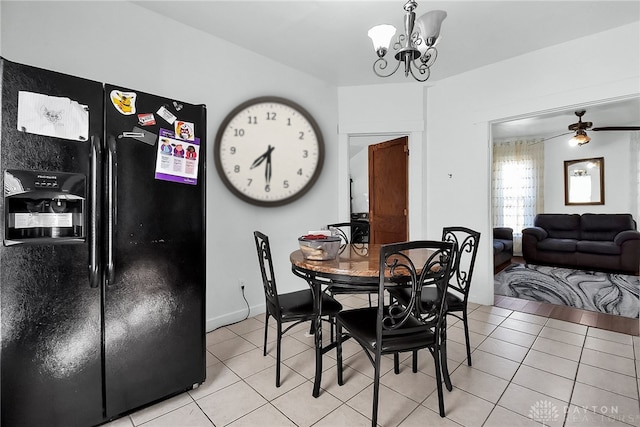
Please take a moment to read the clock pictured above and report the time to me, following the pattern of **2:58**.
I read **7:30**
